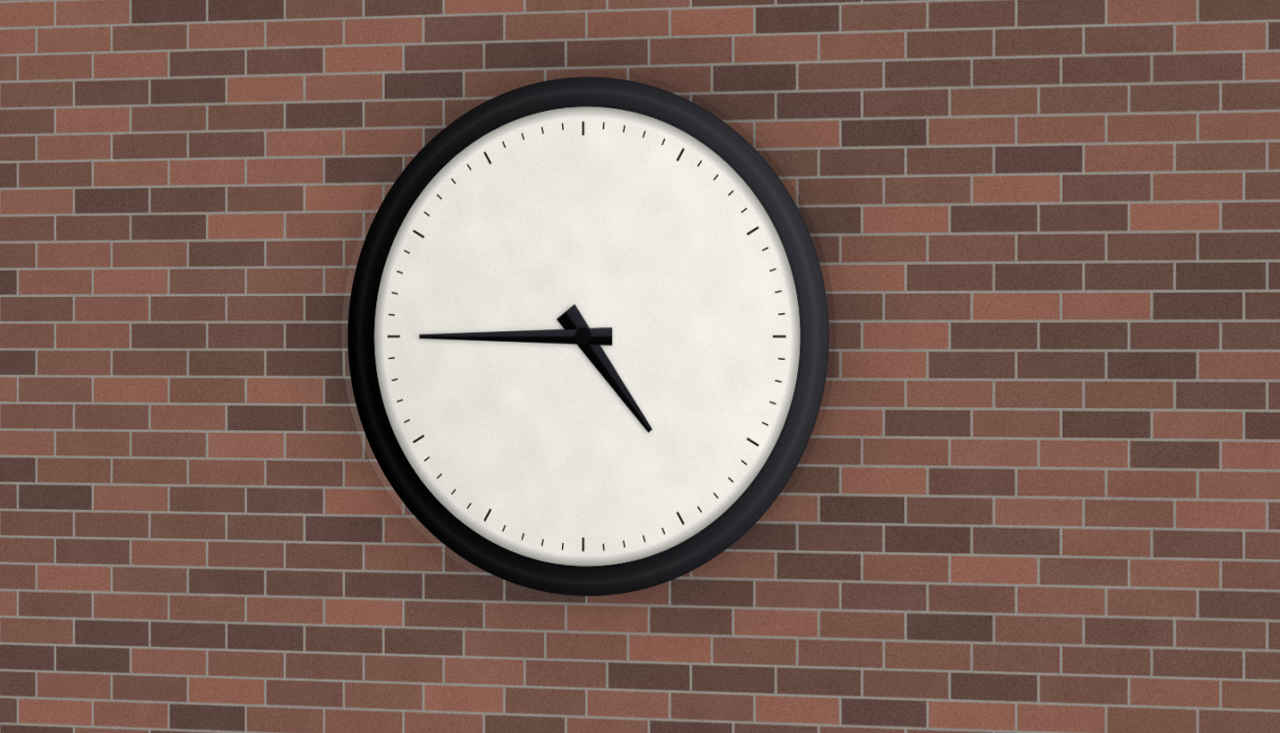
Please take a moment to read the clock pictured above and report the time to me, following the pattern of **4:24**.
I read **4:45**
